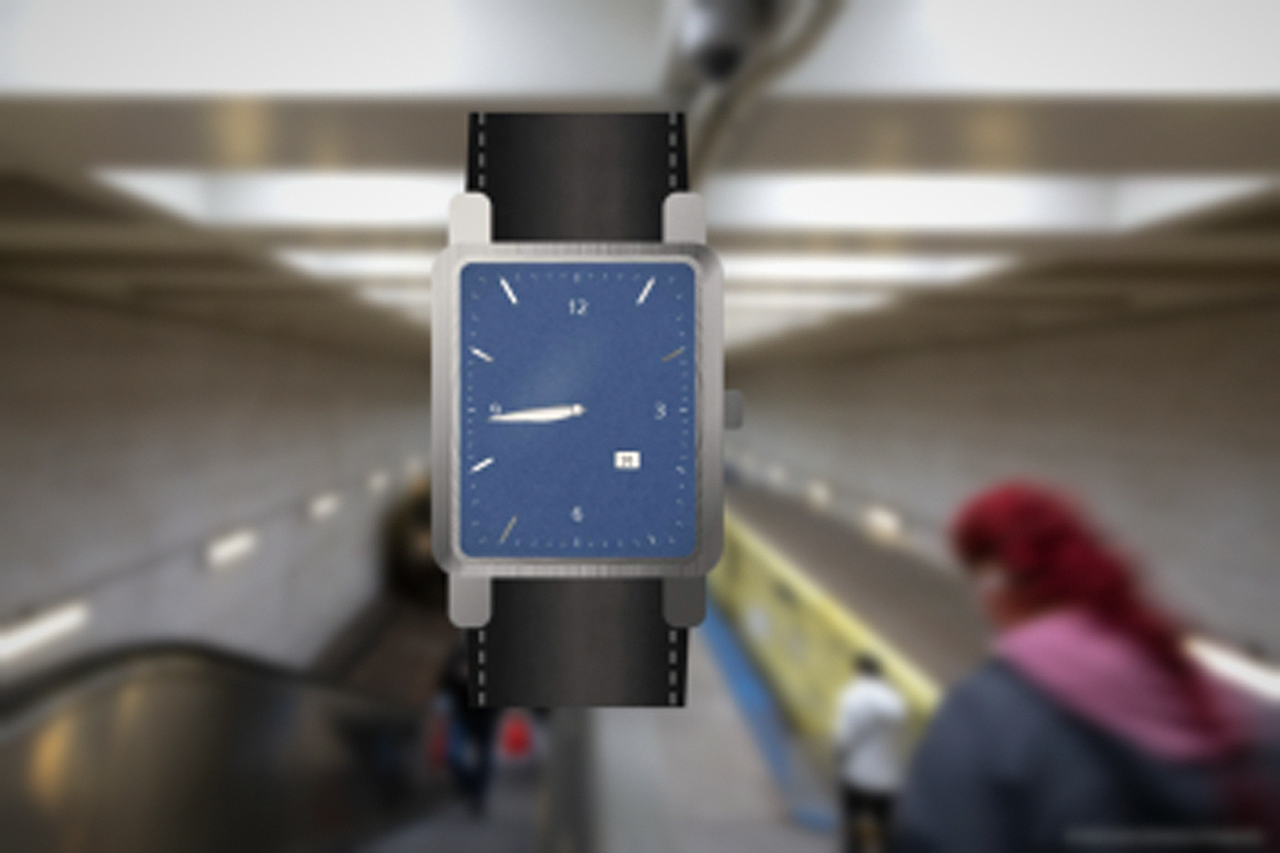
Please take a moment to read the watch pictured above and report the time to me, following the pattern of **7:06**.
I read **8:44**
